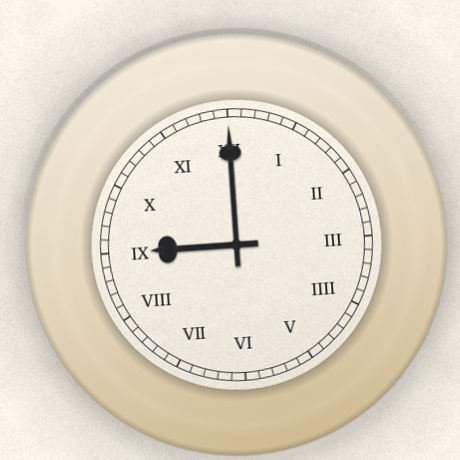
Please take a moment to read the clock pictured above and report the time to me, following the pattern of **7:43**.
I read **9:00**
